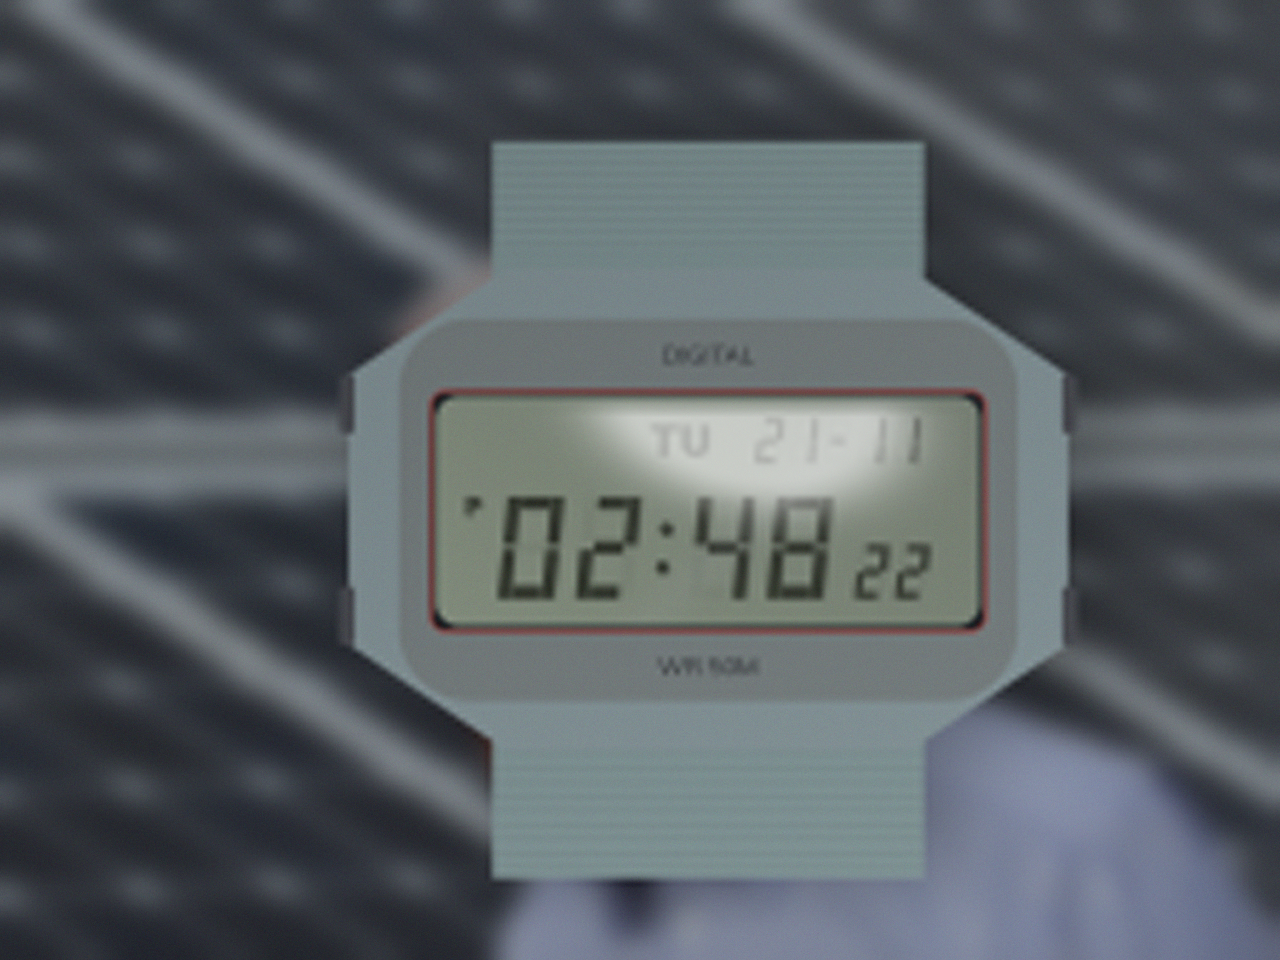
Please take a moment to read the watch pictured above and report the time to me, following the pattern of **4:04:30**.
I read **2:48:22**
